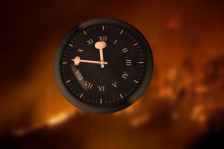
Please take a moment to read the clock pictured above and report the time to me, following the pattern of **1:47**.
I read **11:46**
